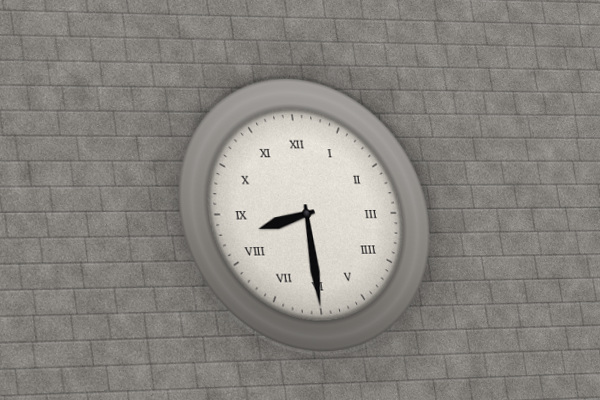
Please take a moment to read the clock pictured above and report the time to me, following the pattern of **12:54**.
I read **8:30**
